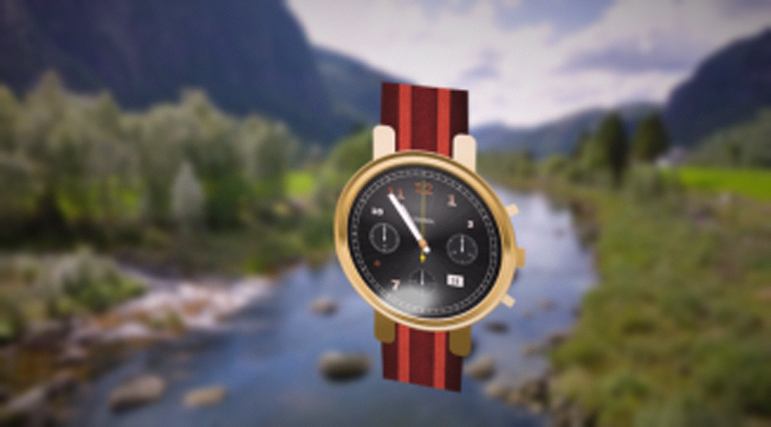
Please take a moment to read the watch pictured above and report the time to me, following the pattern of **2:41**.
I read **10:54**
